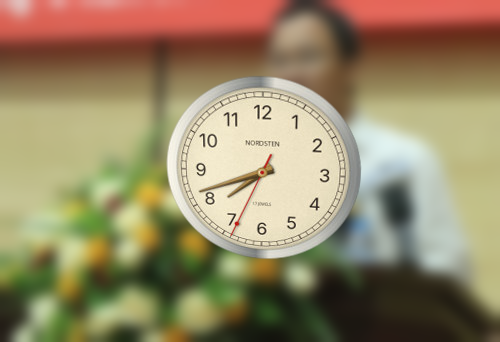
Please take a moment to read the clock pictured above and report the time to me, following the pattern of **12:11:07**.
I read **7:41:34**
